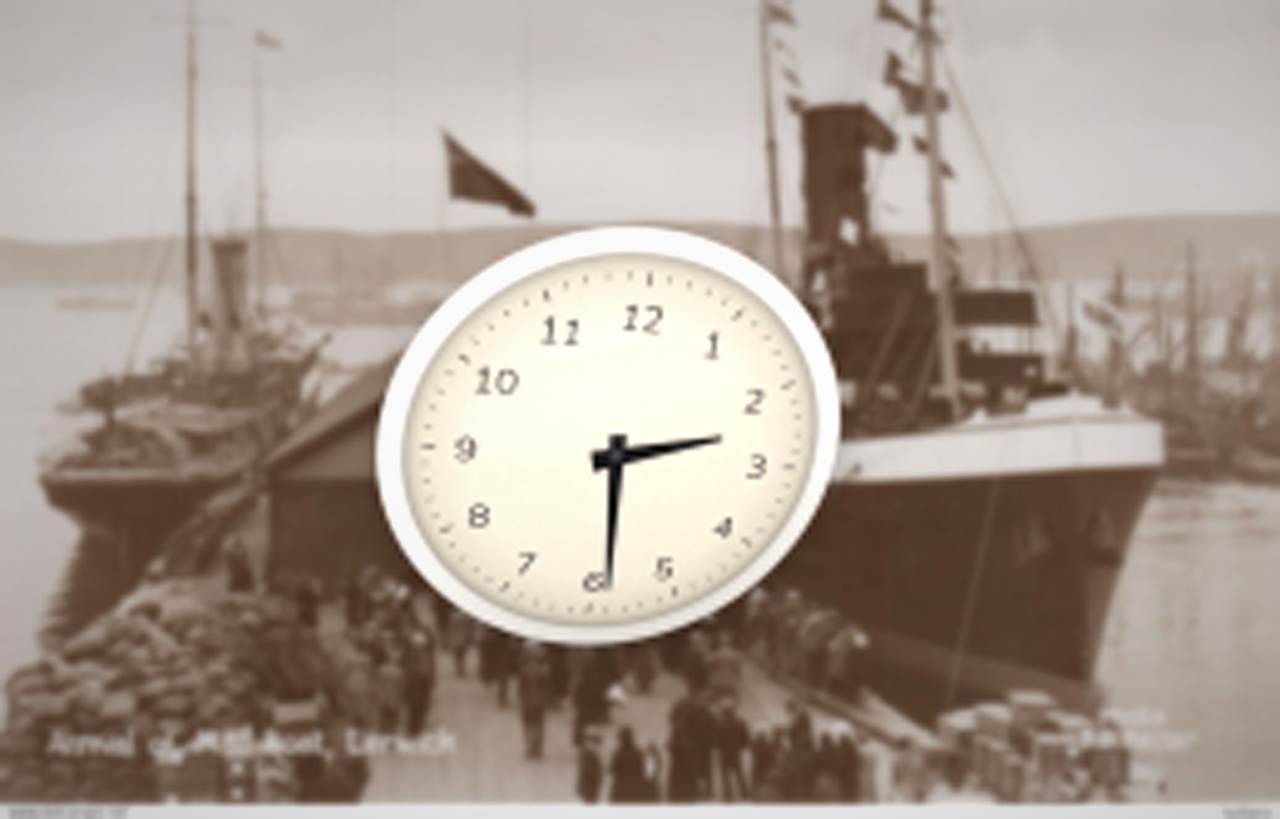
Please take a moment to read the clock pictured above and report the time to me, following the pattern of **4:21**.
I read **2:29**
